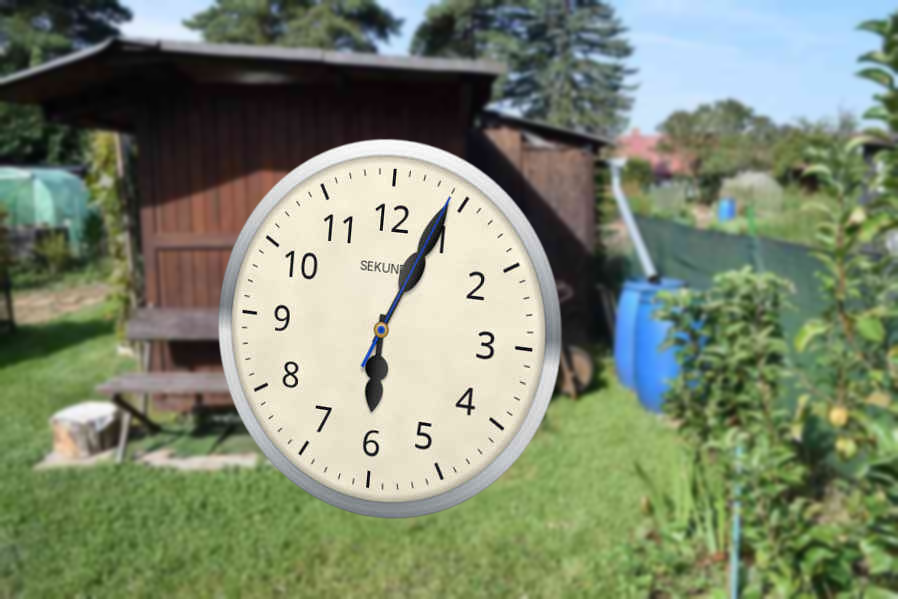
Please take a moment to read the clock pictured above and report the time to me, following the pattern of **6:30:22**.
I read **6:04:04**
